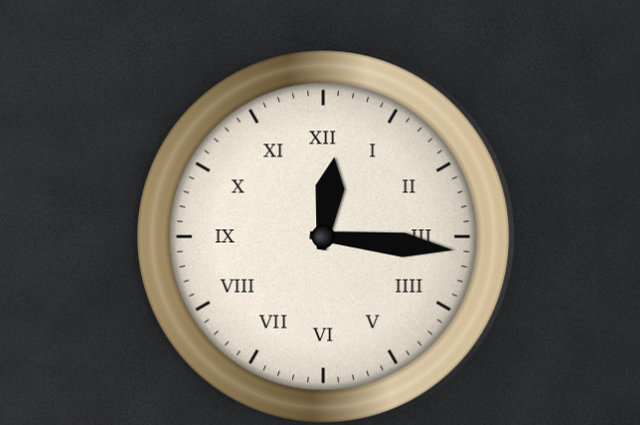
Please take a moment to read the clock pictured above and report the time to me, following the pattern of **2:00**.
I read **12:16**
